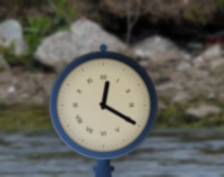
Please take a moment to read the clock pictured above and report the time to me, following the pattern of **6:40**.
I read **12:20**
